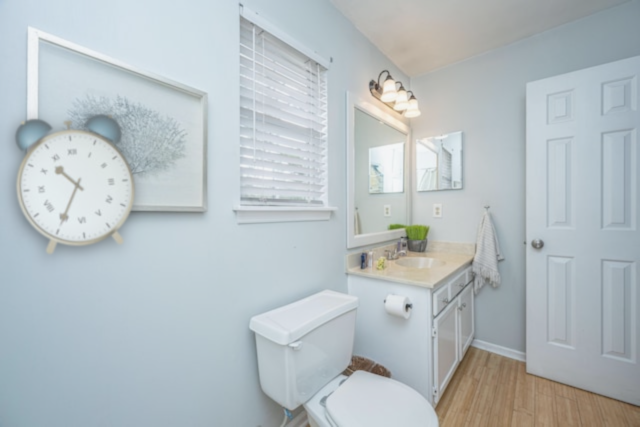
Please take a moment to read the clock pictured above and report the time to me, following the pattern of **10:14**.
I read **10:35**
